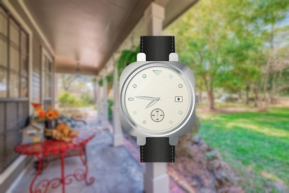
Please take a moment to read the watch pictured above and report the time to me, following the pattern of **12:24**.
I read **7:46**
